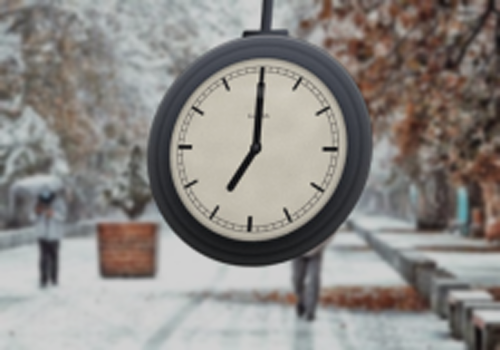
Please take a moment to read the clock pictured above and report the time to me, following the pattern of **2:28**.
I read **7:00**
